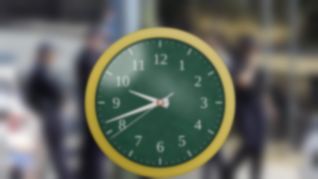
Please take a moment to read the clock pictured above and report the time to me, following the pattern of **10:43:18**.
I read **9:41:39**
